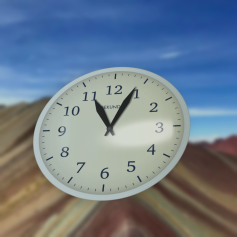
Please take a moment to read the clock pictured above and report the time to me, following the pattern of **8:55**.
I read **11:04**
